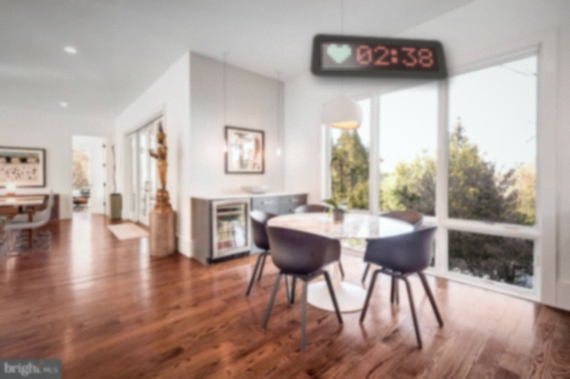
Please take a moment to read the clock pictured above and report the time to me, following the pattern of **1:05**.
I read **2:38**
